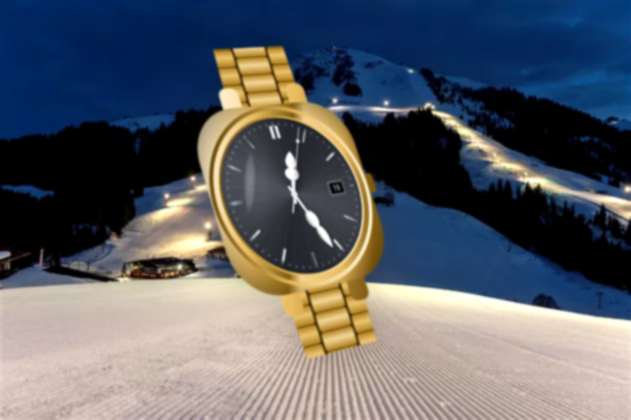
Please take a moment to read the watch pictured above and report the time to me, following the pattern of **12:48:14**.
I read **12:26:04**
